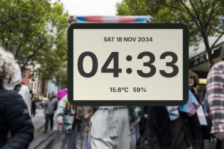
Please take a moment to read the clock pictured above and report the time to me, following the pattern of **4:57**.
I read **4:33**
